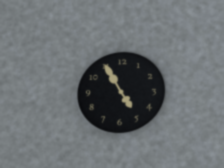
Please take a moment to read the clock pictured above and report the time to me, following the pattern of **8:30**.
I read **4:55**
